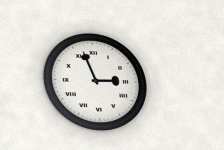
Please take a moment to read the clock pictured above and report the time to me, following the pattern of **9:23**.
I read **2:57**
